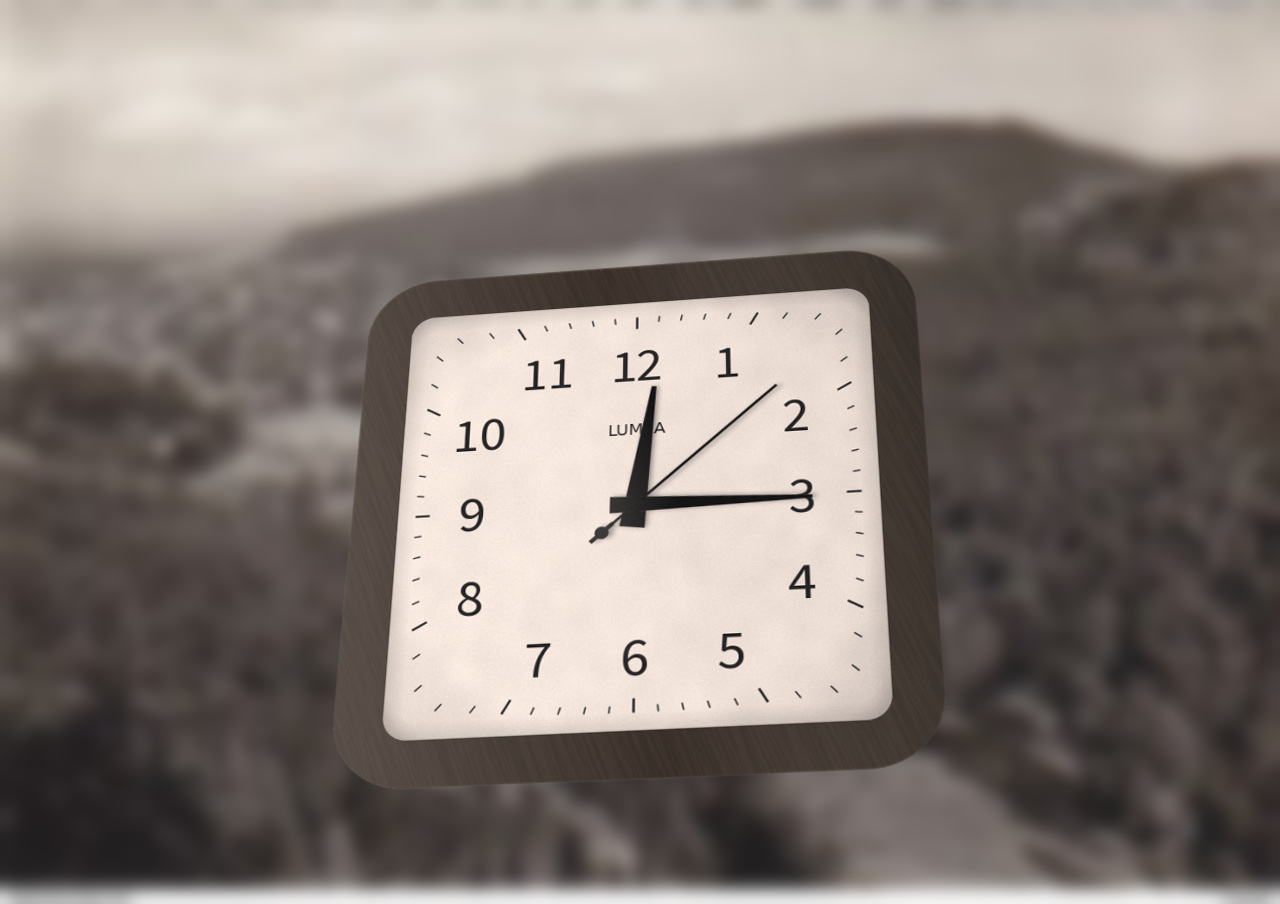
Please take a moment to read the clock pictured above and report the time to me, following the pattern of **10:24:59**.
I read **12:15:08**
